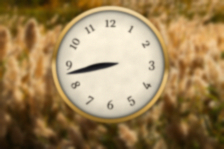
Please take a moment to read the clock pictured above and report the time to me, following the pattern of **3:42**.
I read **8:43**
